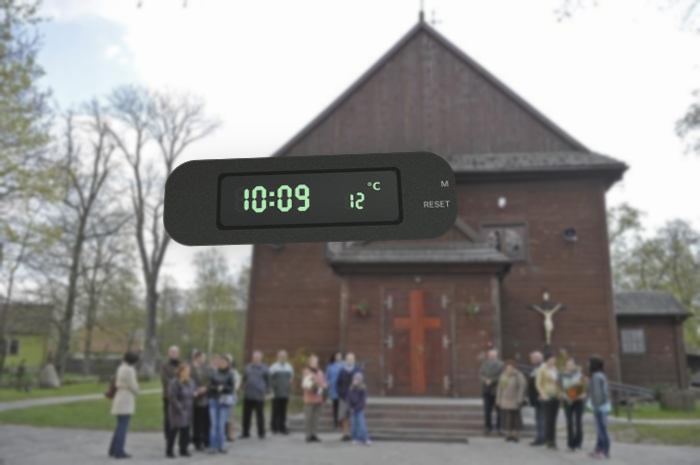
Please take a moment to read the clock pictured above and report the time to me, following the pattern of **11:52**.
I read **10:09**
